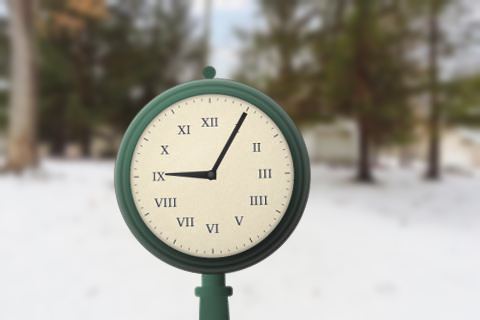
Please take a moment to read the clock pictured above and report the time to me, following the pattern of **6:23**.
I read **9:05**
